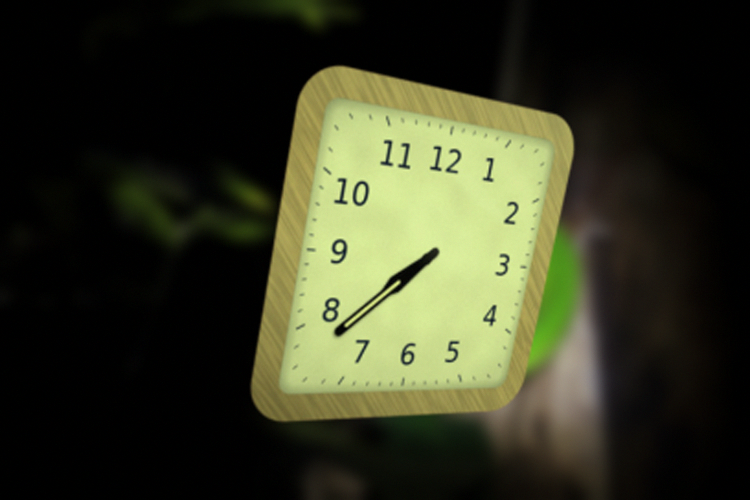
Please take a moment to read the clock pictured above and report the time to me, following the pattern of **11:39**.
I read **7:38**
